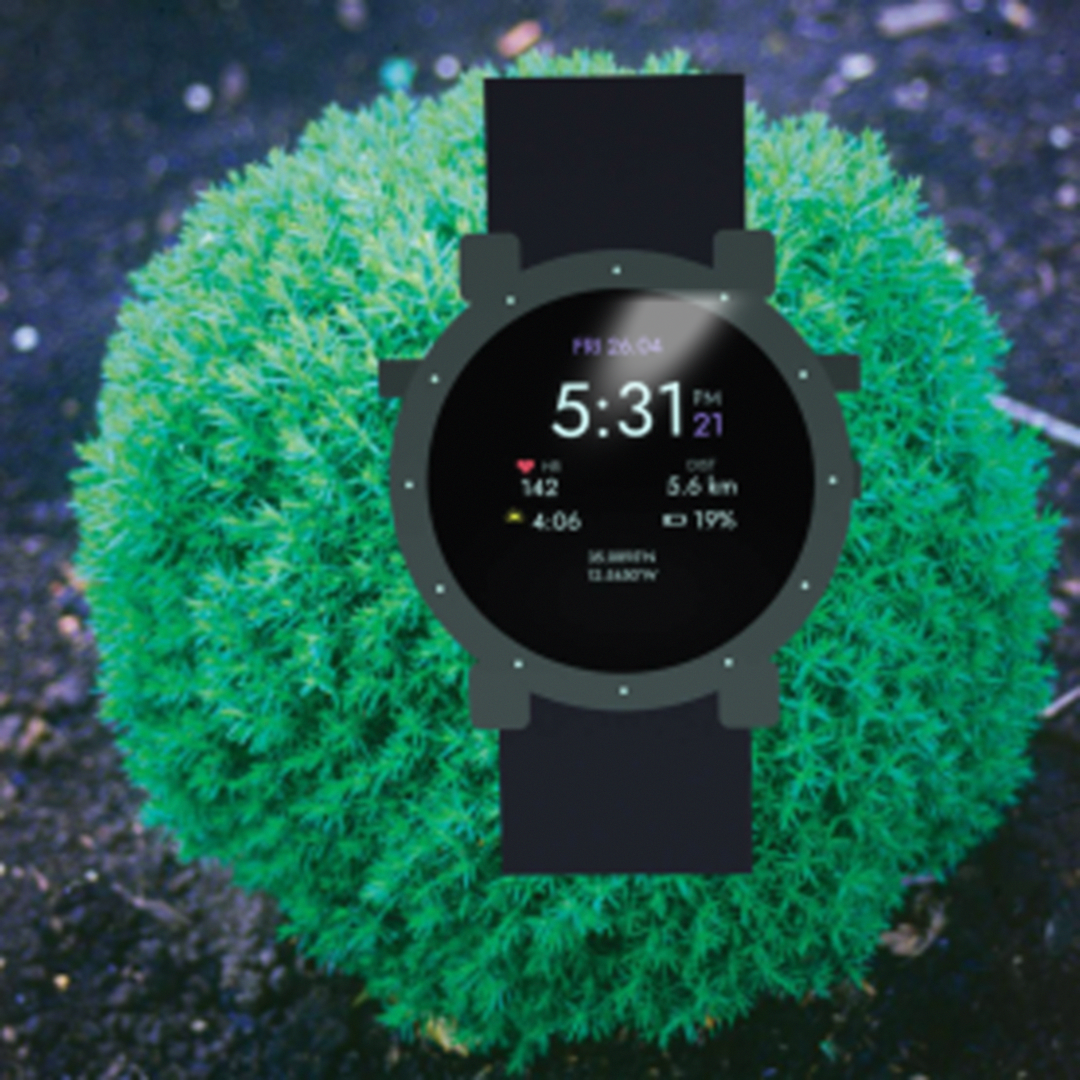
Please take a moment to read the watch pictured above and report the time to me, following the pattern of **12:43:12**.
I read **5:31:21**
